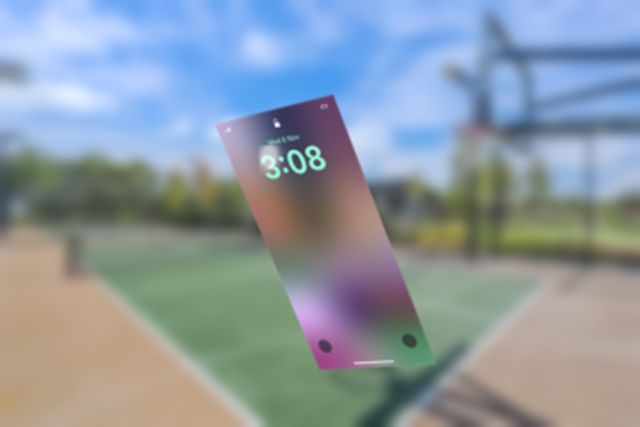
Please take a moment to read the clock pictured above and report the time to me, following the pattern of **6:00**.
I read **3:08**
